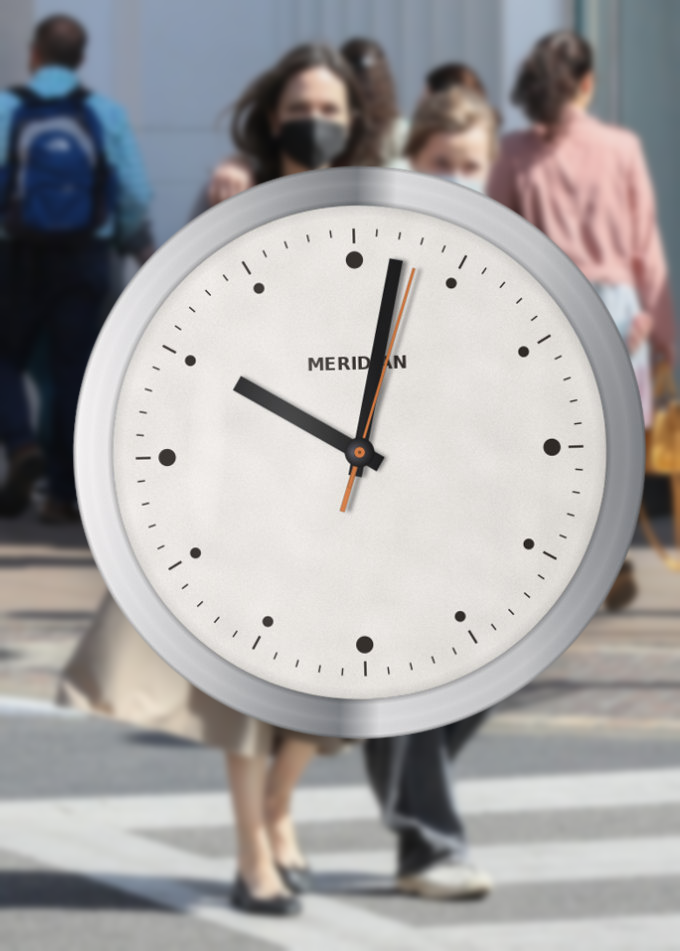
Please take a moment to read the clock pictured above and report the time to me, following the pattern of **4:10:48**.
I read **10:02:03**
